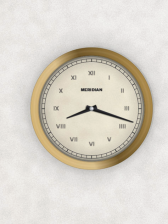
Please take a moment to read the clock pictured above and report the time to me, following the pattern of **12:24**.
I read **8:18**
